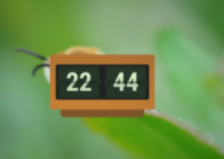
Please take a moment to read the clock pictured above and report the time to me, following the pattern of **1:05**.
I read **22:44**
